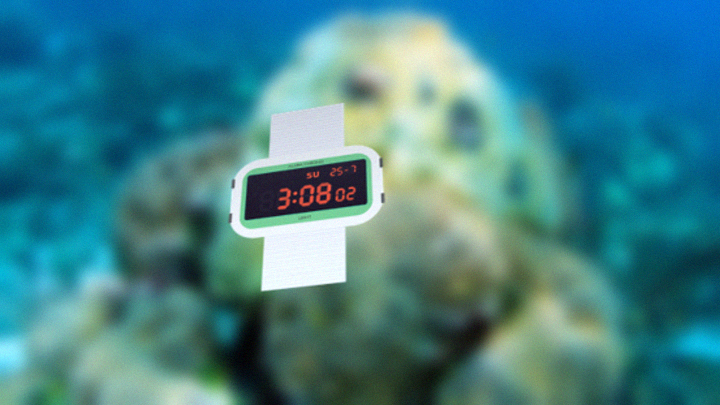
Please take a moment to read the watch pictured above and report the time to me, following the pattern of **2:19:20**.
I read **3:08:02**
